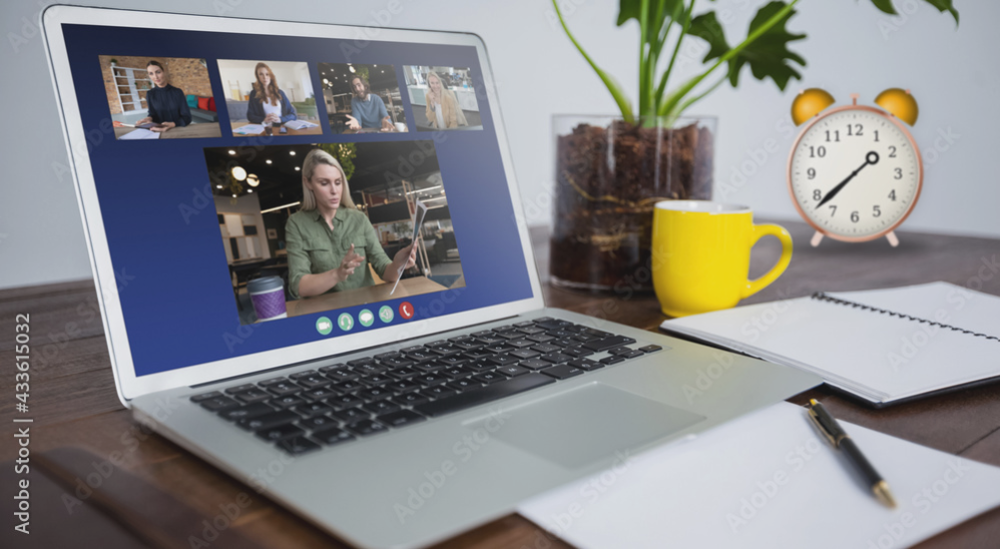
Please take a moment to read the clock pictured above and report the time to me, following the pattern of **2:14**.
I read **1:38**
